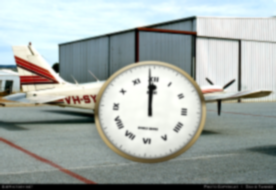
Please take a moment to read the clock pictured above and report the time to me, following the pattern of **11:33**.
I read **11:59**
